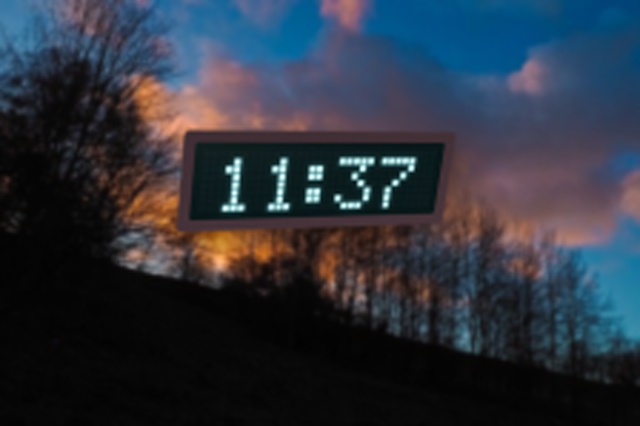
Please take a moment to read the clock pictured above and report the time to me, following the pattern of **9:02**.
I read **11:37**
